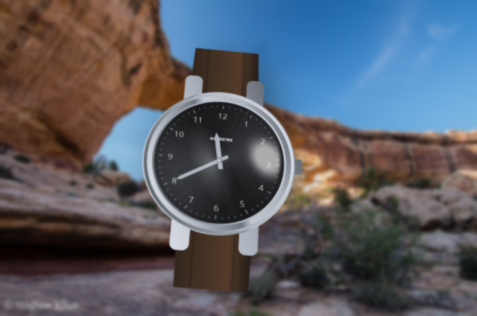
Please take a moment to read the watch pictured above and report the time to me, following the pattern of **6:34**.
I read **11:40**
